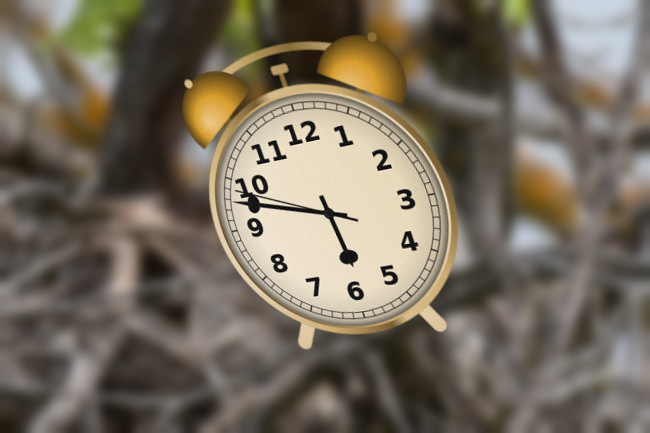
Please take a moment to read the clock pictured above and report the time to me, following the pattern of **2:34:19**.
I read **5:47:49**
